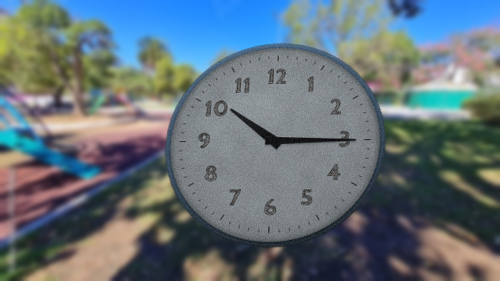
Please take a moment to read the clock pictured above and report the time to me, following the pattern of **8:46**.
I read **10:15**
